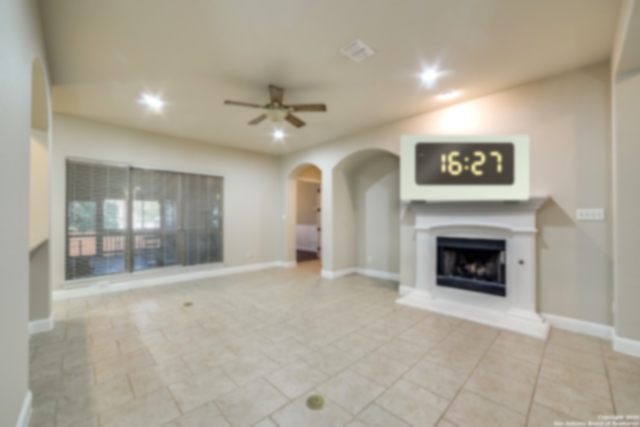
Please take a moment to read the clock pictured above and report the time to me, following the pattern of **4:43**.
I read **16:27**
